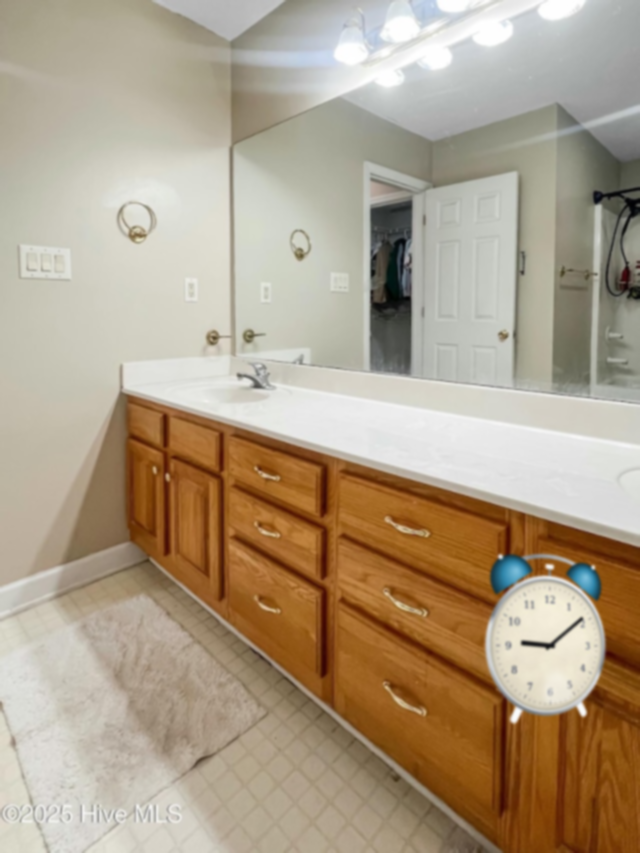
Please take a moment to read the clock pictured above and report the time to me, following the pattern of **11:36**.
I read **9:09**
